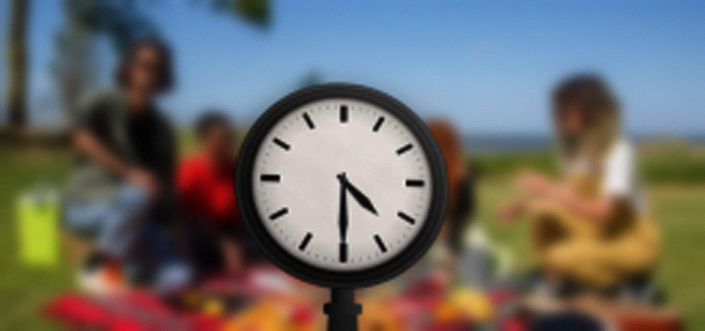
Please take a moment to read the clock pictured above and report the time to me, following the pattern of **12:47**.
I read **4:30**
